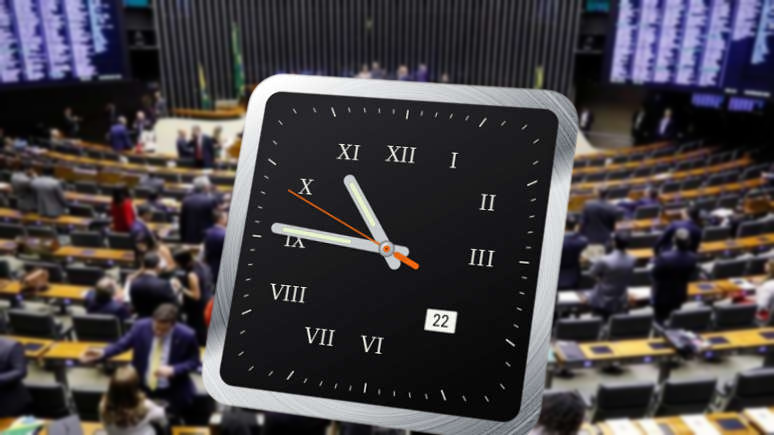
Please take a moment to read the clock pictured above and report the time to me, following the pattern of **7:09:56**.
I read **10:45:49**
